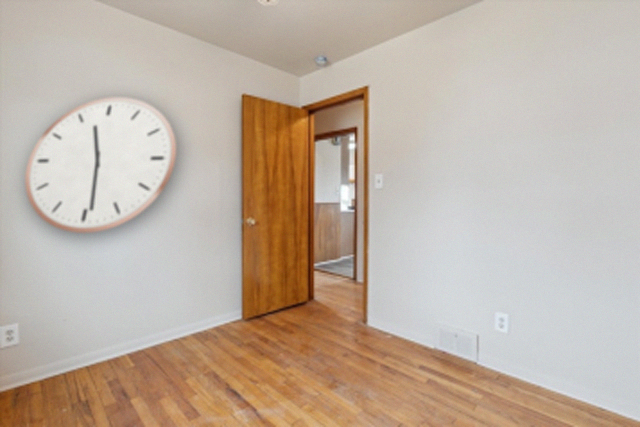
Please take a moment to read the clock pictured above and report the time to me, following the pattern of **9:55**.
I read **11:29**
